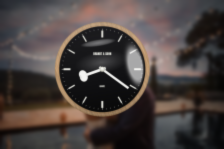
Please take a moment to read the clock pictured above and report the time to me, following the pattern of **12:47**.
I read **8:21**
